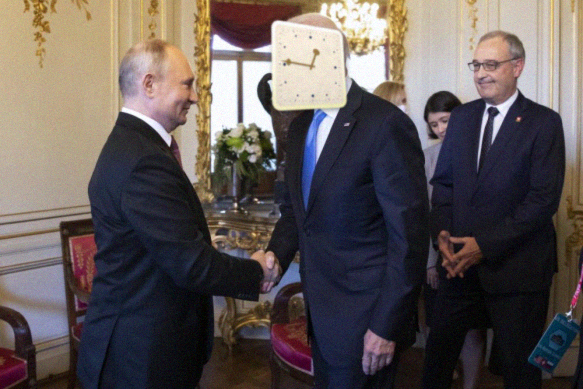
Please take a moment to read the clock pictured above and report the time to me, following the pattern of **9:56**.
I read **12:46**
